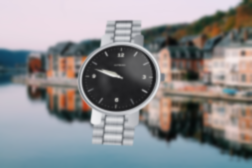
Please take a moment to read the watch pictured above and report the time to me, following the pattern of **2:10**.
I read **9:48**
